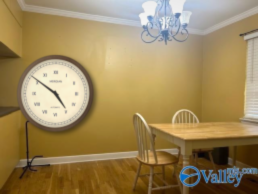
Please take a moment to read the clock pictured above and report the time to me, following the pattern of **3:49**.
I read **4:51**
